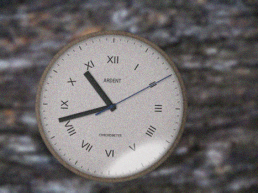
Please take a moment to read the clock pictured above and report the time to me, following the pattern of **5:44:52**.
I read **10:42:10**
